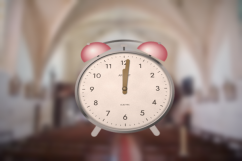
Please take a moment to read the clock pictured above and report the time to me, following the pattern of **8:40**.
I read **12:01**
